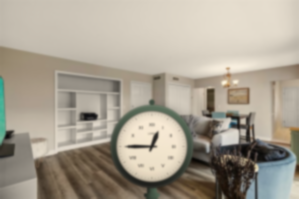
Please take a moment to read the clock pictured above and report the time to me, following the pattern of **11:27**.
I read **12:45**
